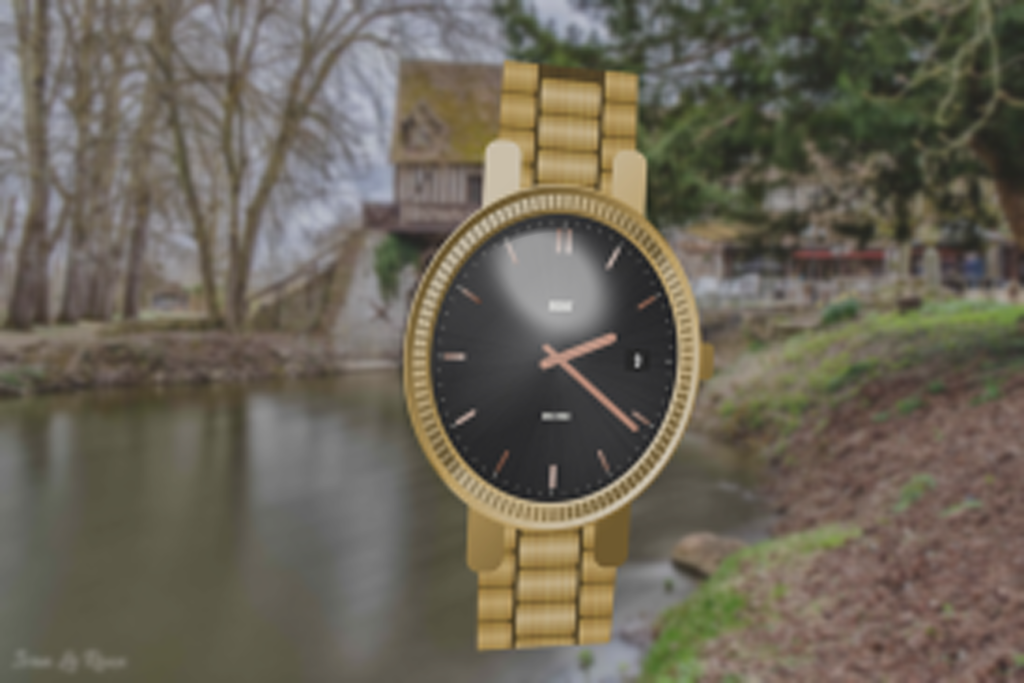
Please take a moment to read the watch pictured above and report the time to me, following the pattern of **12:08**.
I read **2:21**
